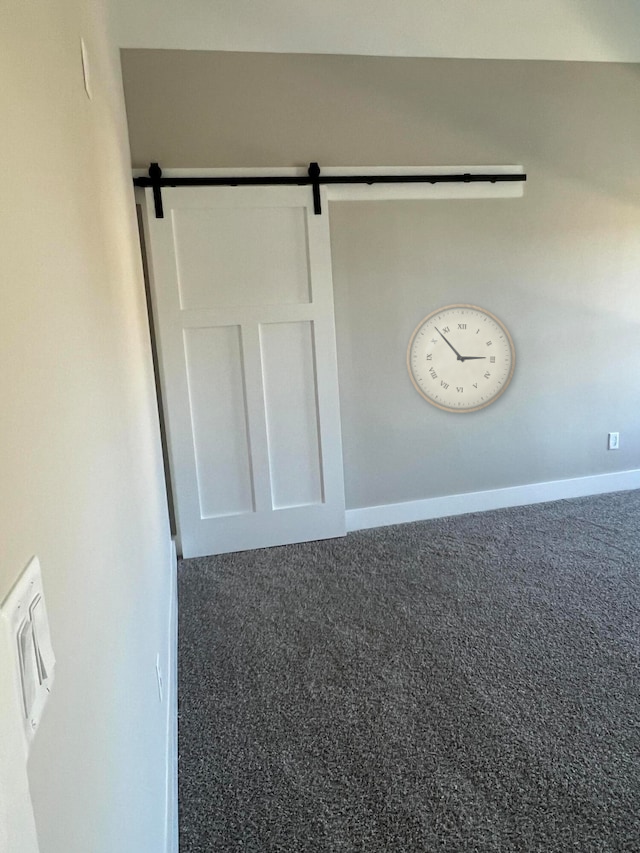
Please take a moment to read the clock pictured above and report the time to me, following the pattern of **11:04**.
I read **2:53**
